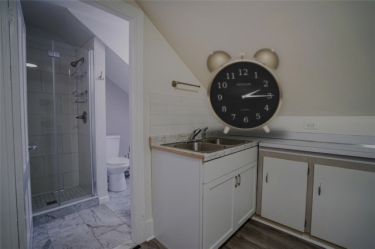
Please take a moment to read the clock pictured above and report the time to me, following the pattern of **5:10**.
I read **2:15**
